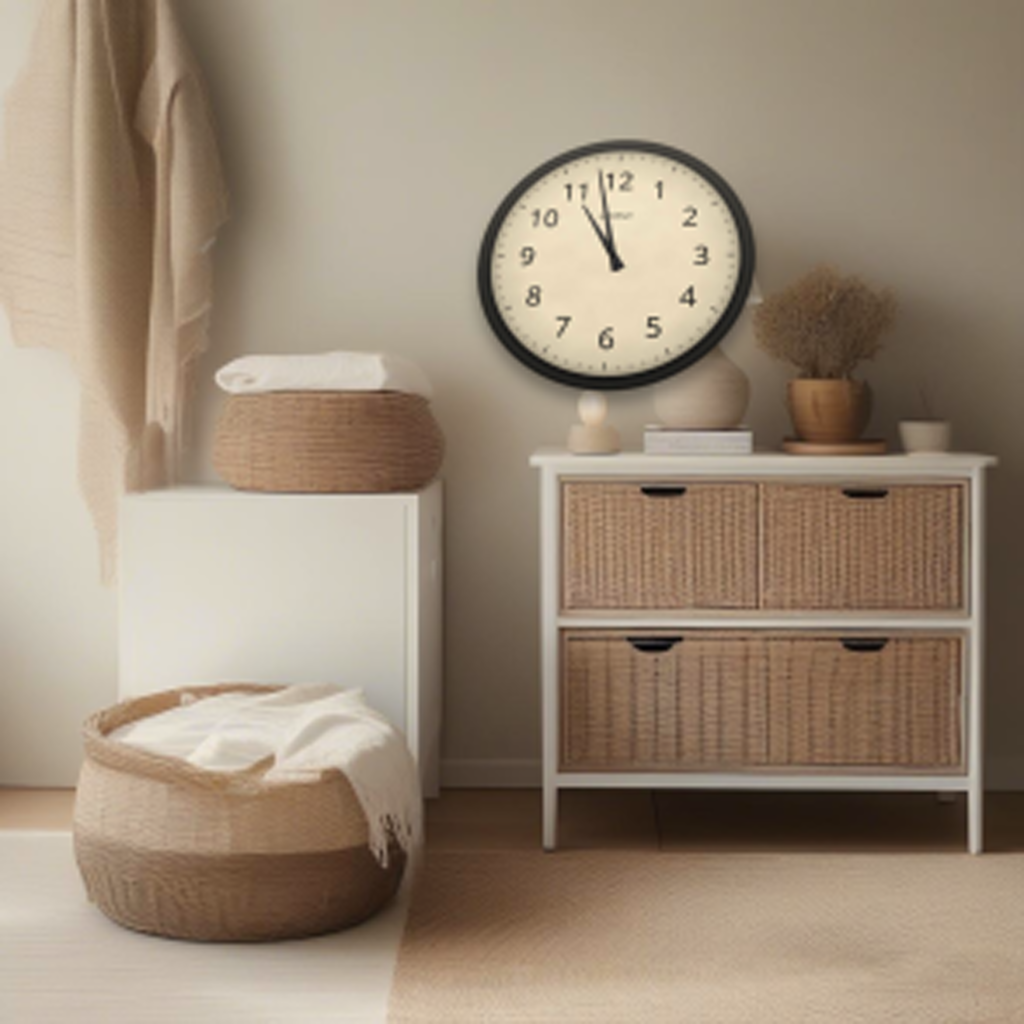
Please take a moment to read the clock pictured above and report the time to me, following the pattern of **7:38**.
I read **10:58**
